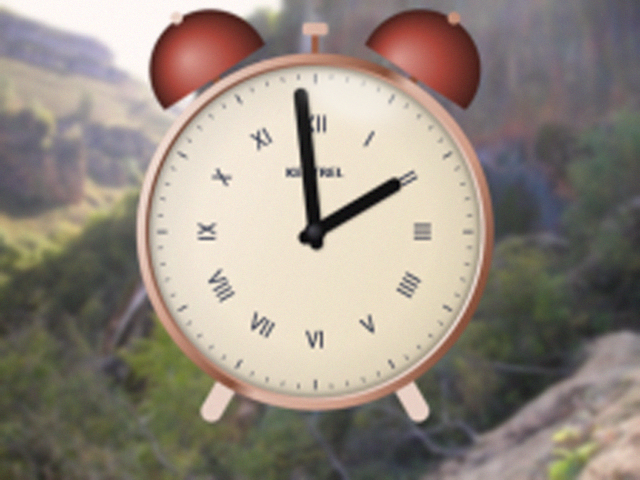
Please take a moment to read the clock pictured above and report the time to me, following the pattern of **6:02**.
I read **1:59**
